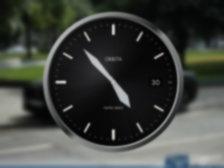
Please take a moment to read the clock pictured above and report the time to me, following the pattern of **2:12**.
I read **4:53**
